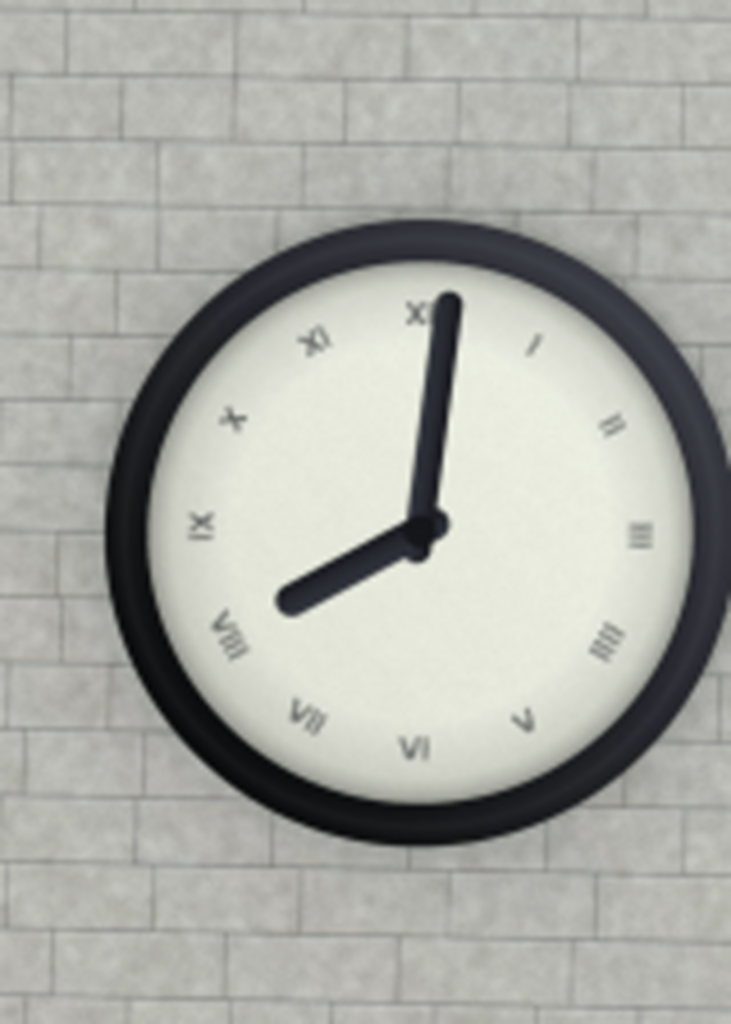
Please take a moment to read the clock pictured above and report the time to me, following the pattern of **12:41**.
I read **8:01**
